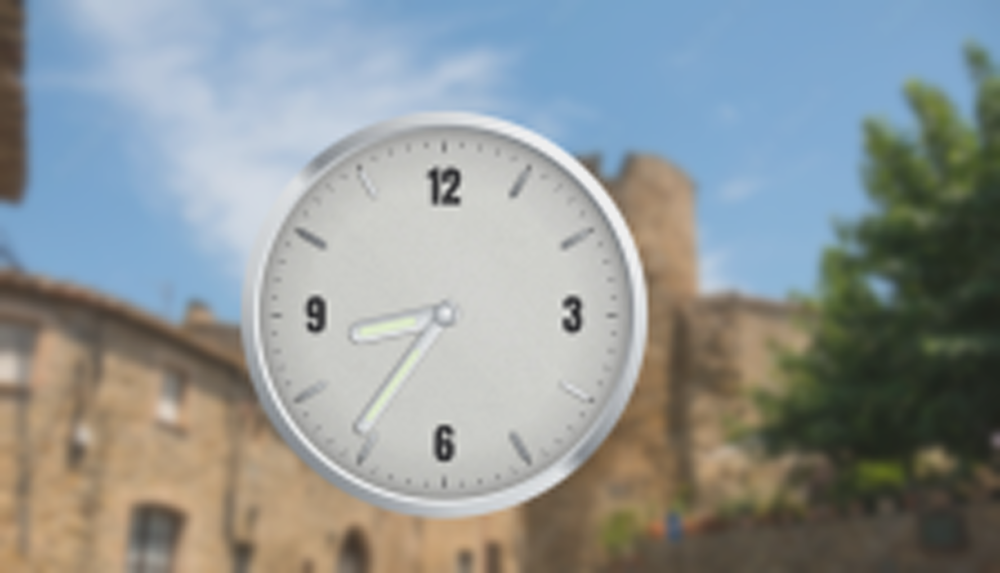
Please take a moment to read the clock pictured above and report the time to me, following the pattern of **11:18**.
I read **8:36**
